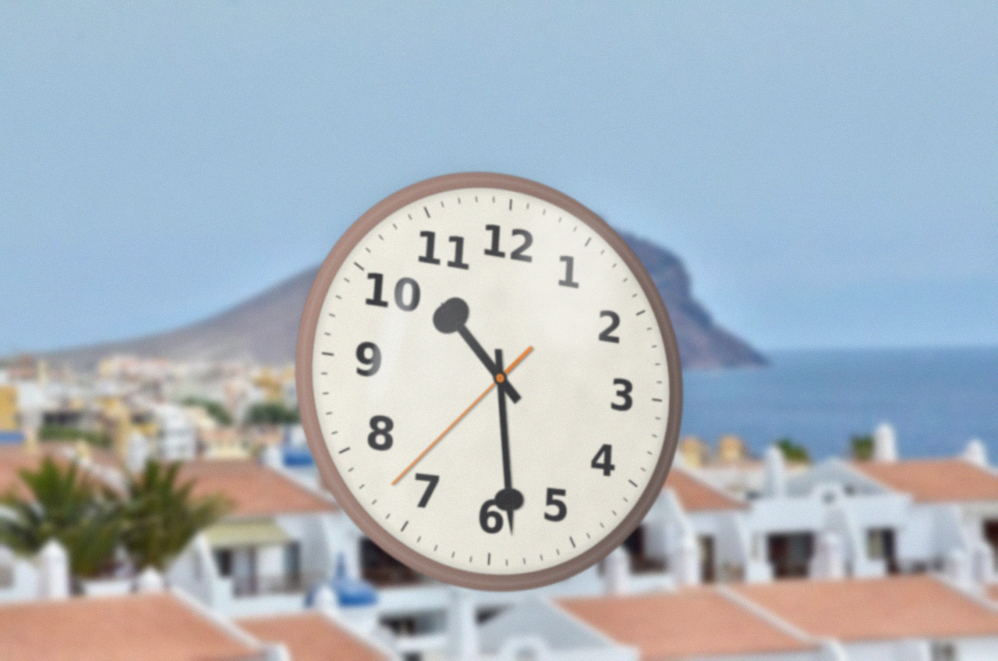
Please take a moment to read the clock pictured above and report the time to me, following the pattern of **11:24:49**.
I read **10:28:37**
